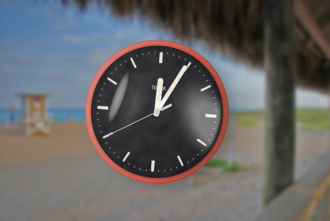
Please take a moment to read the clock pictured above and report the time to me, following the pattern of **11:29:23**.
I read **12:04:40**
